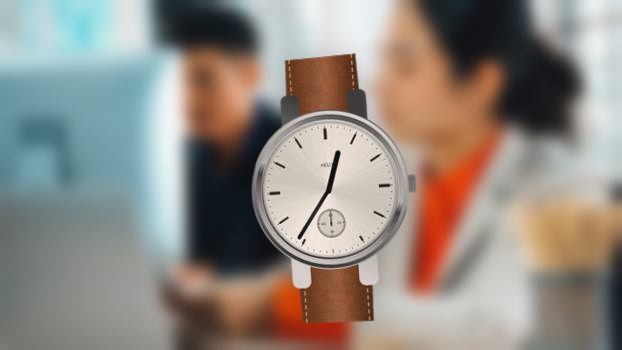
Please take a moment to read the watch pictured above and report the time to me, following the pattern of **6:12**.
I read **12:36**
